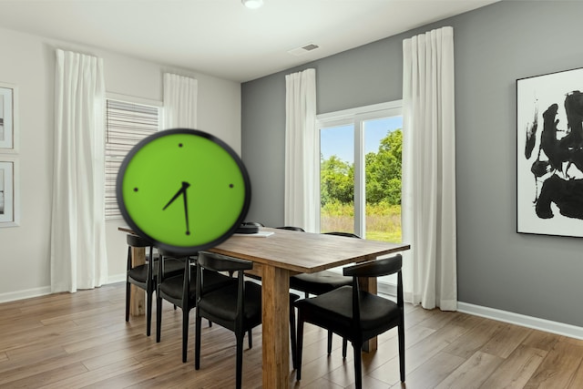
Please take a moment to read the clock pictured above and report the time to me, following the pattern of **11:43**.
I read **7:30**
